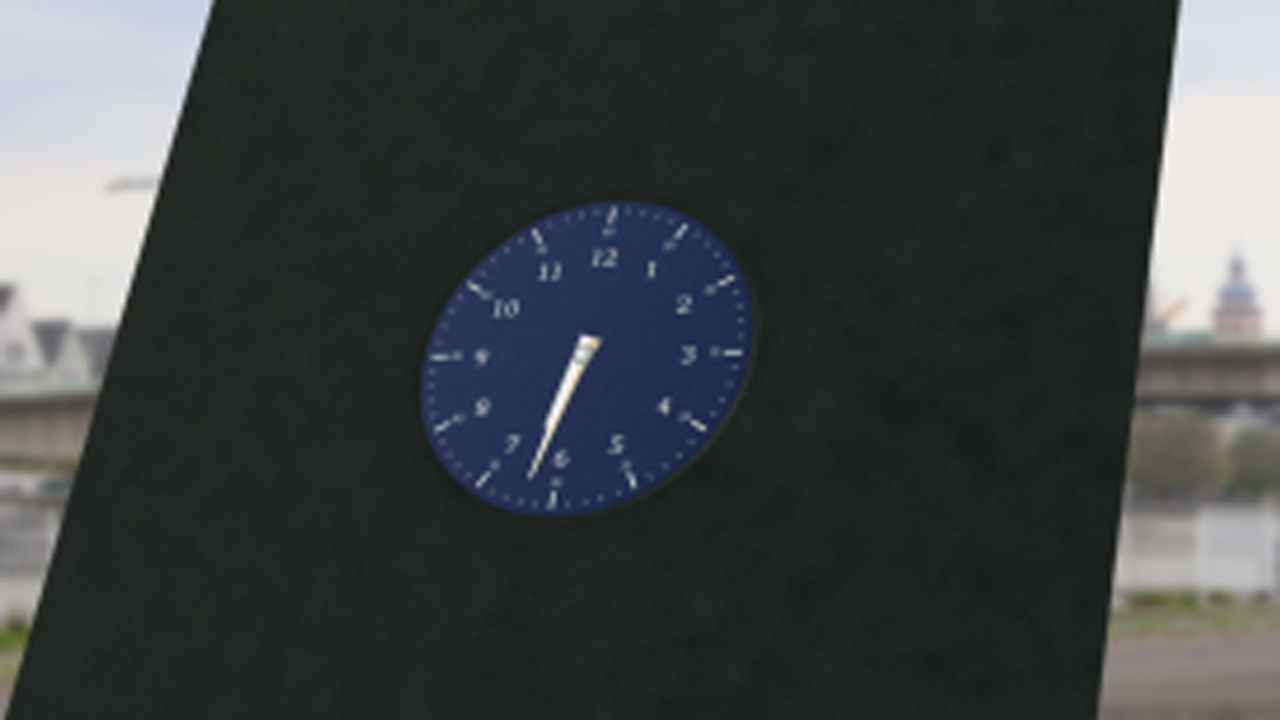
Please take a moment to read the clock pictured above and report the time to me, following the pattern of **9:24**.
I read **6:32**
